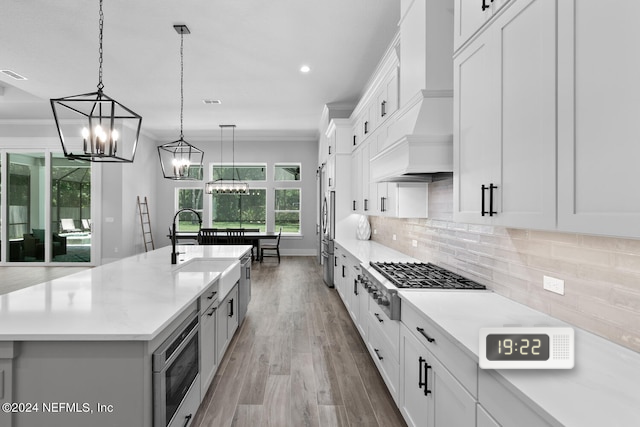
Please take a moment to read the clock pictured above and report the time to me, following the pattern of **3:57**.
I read **19:22**
